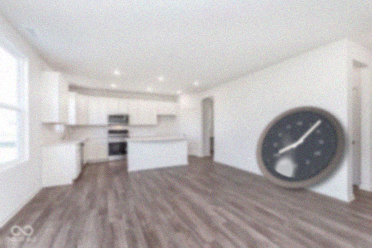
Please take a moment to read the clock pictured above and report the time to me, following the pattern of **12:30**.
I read **8:07**
